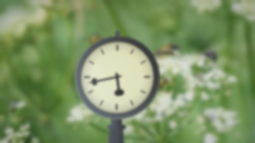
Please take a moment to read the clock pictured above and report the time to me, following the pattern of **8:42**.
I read **5:43**
